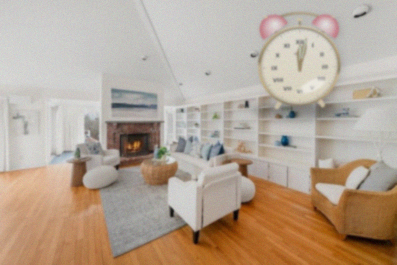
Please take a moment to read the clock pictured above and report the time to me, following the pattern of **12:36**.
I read **12:02**
